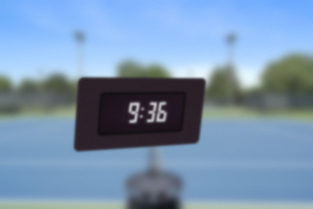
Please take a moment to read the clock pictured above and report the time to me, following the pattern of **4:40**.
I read **9:36**
